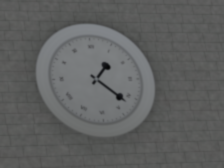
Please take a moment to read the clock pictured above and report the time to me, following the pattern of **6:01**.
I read **1:22**
